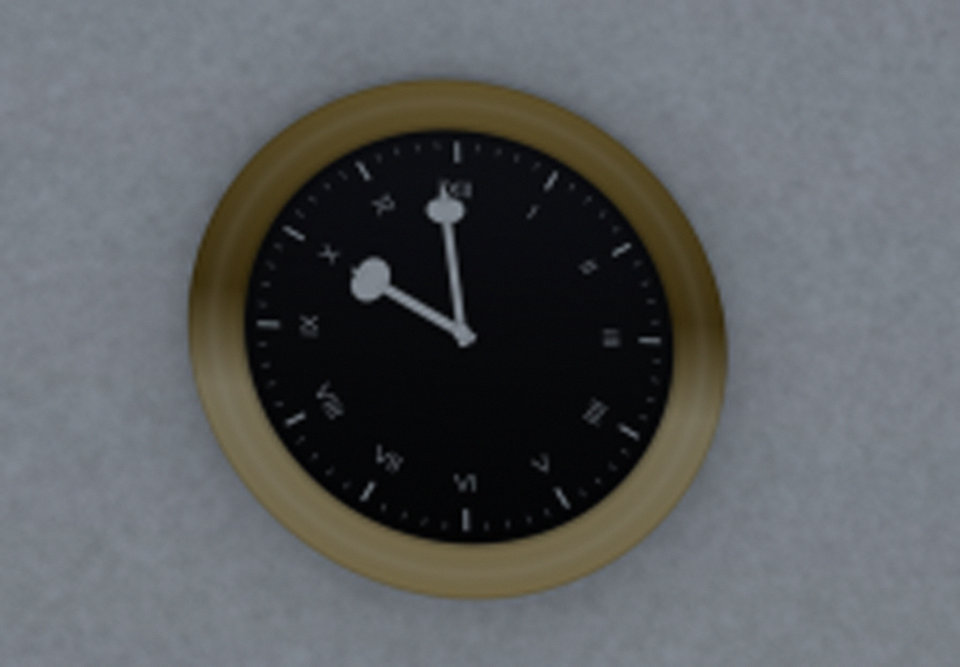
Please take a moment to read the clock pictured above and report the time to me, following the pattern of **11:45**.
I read **9:59**
